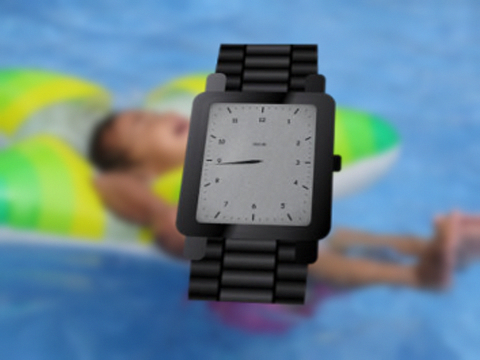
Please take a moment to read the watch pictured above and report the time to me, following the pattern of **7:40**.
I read **8:44**
